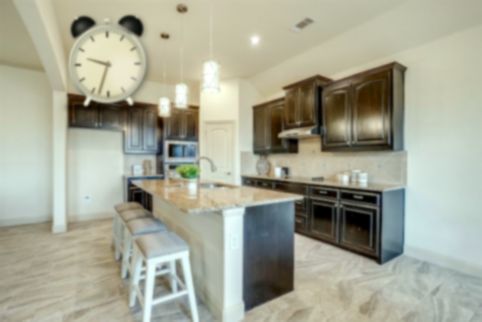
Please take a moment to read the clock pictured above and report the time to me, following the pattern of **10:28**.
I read **9:33**
